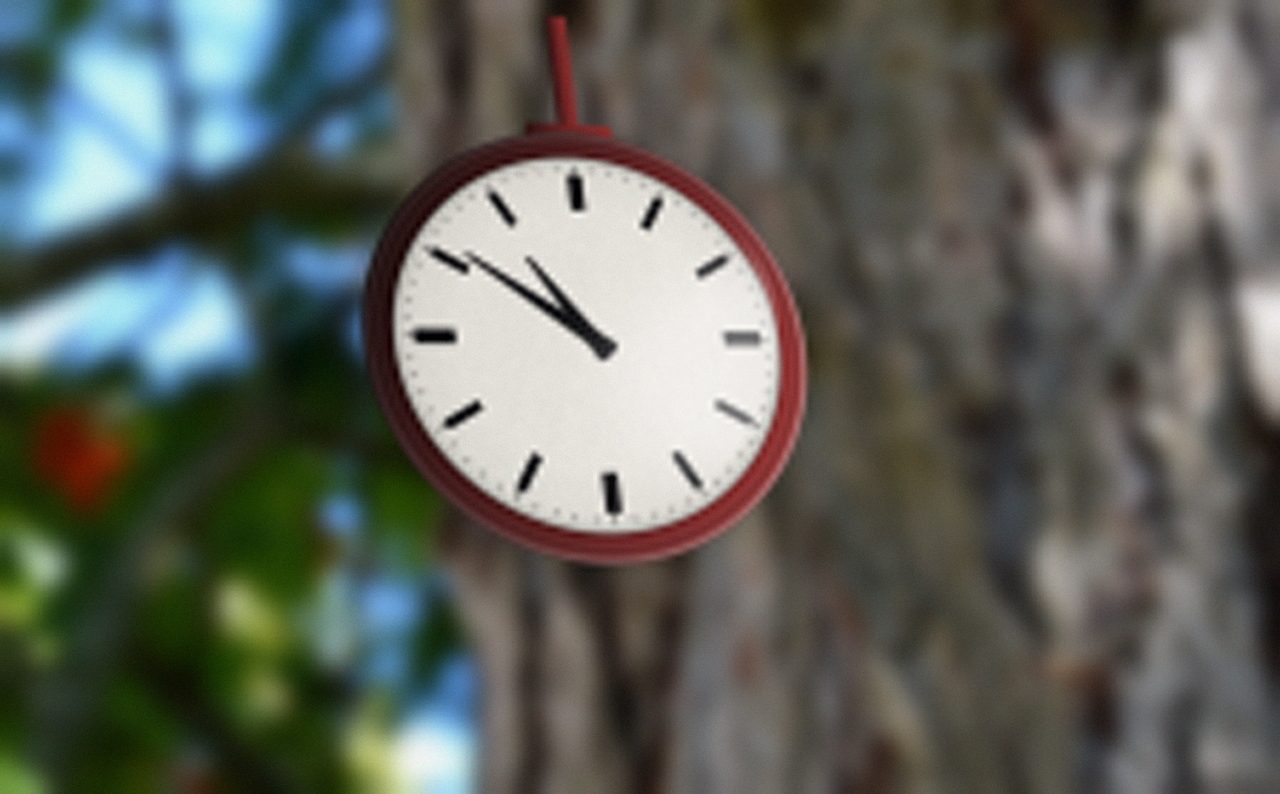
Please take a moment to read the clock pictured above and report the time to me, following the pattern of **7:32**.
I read **10:51**
